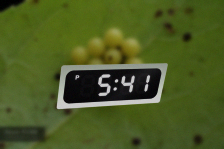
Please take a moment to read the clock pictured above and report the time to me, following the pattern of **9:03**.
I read **5:41**
